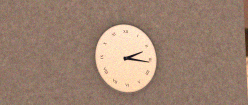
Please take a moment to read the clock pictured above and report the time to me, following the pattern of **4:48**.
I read **2:16**
